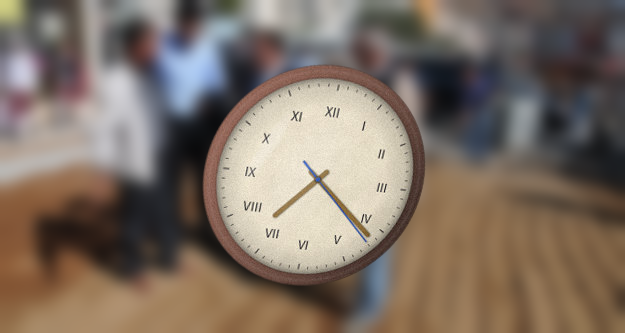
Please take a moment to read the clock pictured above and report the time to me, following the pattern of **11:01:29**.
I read **7:21:22**
